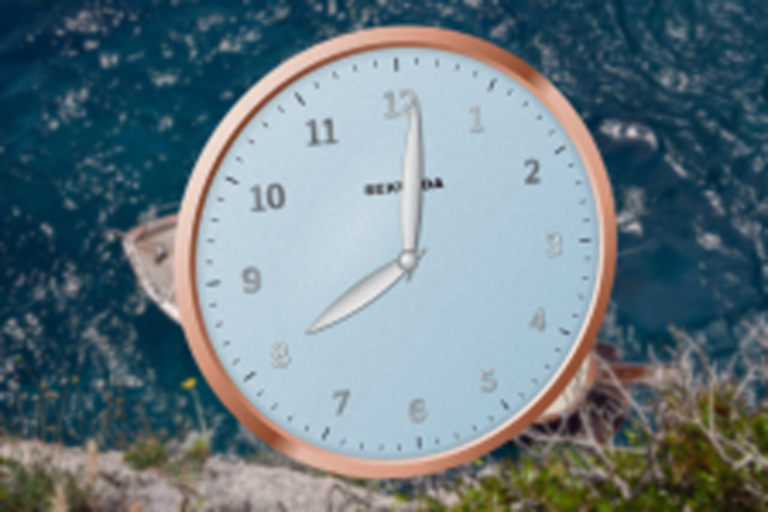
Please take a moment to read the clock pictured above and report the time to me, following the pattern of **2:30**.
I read **8:01**
